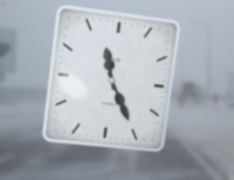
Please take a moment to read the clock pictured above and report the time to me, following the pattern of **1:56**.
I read **11:25**
